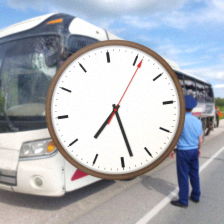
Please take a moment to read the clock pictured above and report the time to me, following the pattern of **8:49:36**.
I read **7:28:06**
